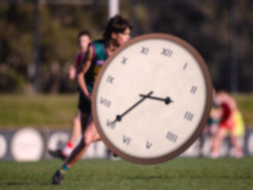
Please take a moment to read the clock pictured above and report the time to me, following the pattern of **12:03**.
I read **2:35**
